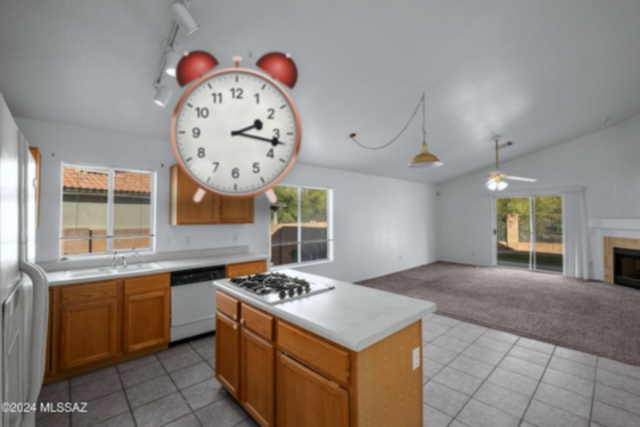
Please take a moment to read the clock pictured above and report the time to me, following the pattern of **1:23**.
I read **2:17**
